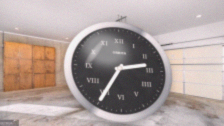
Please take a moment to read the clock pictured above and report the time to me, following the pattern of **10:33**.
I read **2:35**
